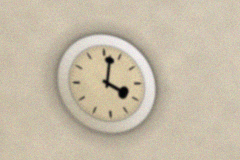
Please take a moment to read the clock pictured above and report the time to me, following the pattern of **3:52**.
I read **4:02**
